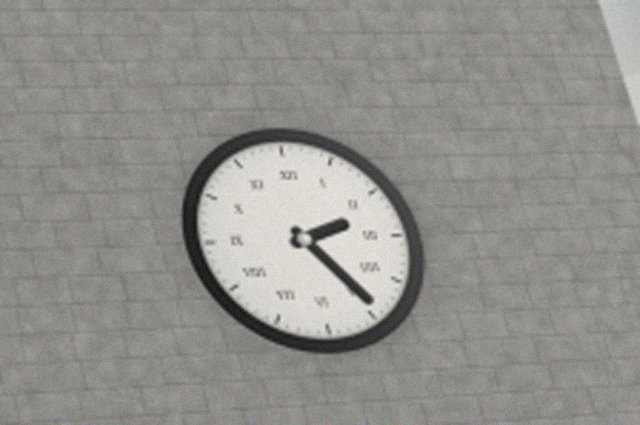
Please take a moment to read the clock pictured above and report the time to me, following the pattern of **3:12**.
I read **2:24**
